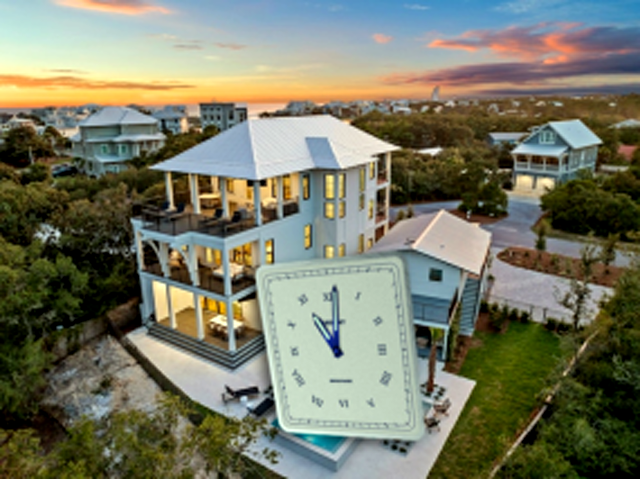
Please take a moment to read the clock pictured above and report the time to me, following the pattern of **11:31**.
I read **11:01**
